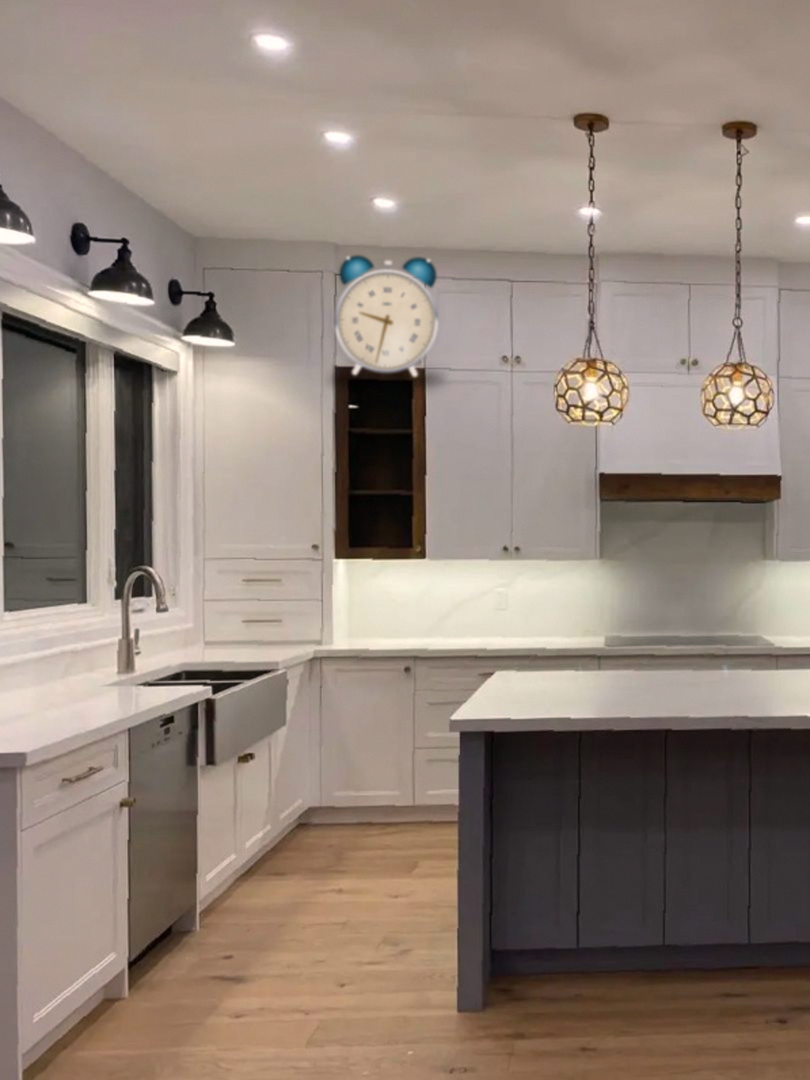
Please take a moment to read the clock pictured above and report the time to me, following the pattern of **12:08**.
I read **9:32**
